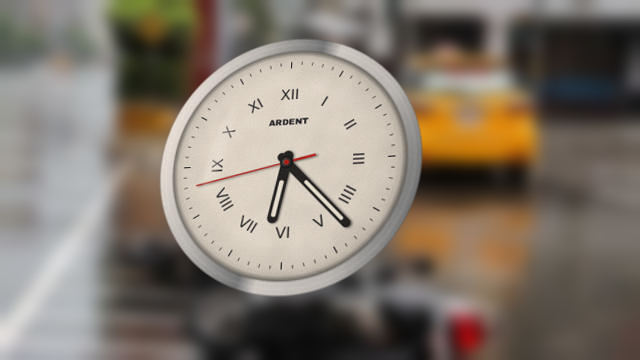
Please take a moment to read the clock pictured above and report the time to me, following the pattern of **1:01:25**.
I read **6:22:43**
